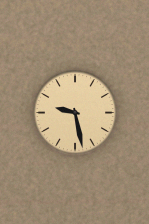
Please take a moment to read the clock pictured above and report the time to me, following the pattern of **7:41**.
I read **9:28**
